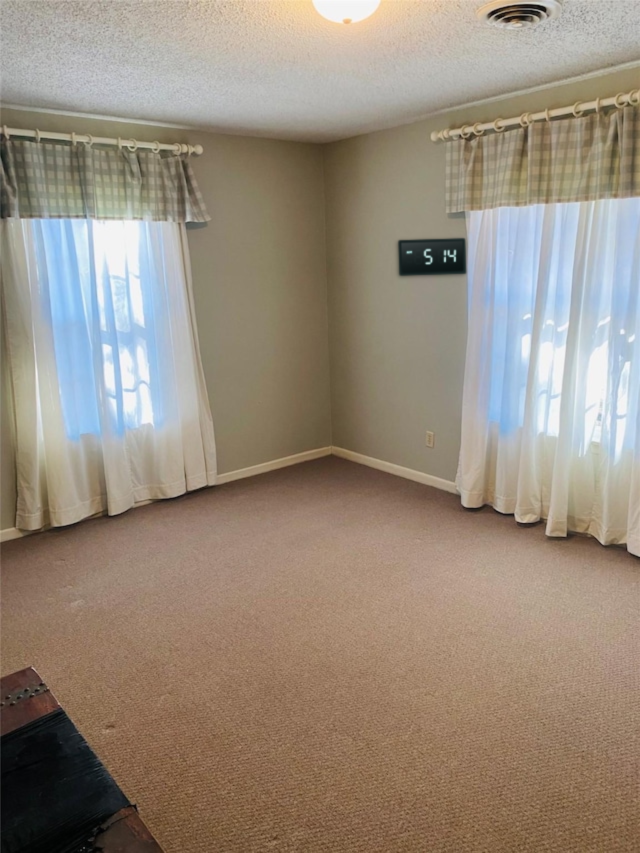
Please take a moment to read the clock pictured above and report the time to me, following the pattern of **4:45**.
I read **5:14**
